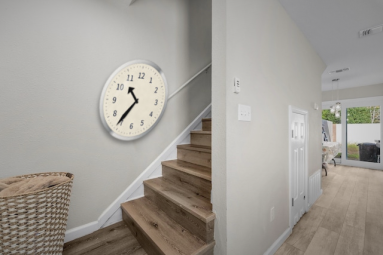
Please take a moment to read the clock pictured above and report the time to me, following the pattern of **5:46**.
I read **10:36**
